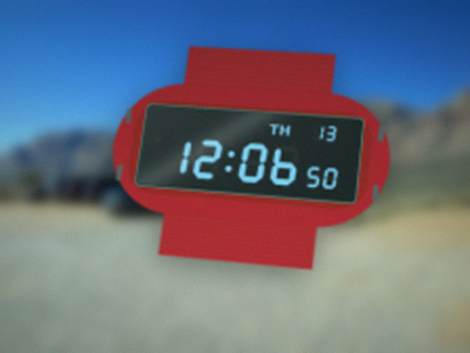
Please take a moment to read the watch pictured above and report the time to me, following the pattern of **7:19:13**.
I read **12:06:50**
